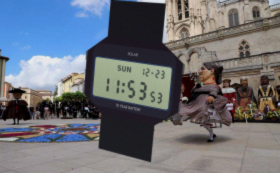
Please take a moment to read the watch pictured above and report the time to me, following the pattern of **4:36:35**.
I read **11:53:53**
